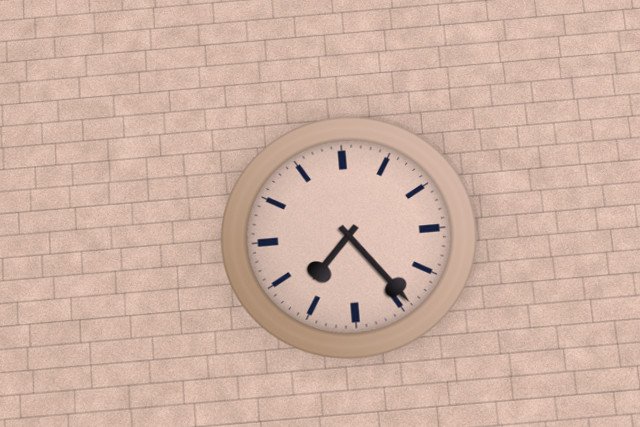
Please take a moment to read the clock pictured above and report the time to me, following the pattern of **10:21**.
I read **7:24**
